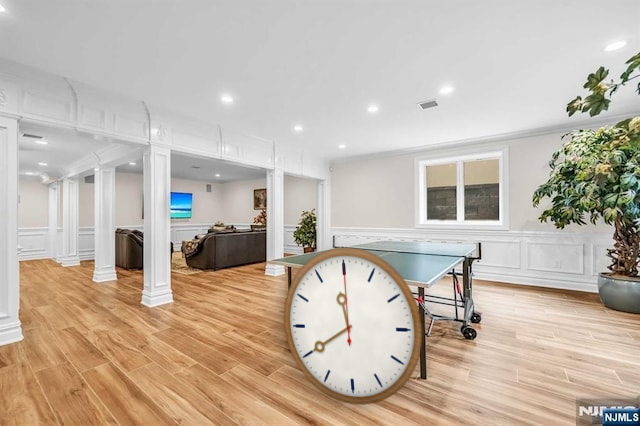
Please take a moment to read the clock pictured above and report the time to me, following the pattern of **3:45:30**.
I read **11:40:00**
